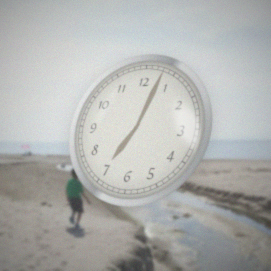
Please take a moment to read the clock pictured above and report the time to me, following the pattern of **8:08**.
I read **7:03**
